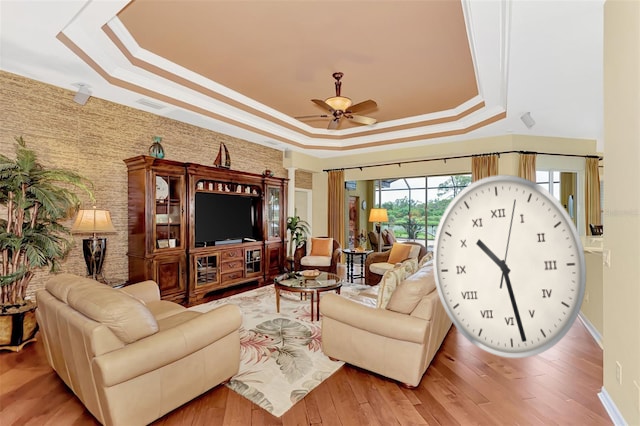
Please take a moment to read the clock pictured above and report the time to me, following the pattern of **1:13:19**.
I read **10:28:03**
